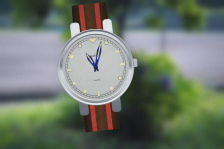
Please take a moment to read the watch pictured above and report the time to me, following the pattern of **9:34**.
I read **11:03**
